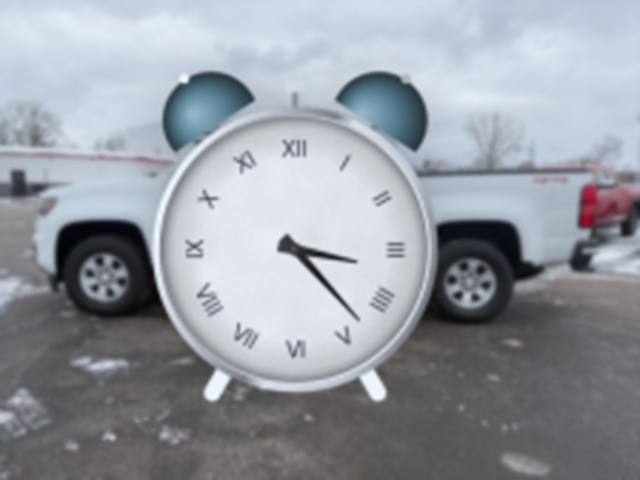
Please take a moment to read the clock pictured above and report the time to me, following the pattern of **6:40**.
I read **3:23**
